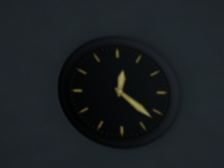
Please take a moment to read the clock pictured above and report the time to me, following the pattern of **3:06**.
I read **12:22**
